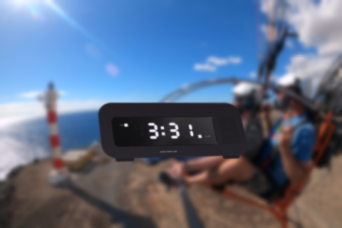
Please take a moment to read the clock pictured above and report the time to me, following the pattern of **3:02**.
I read **3:31**
